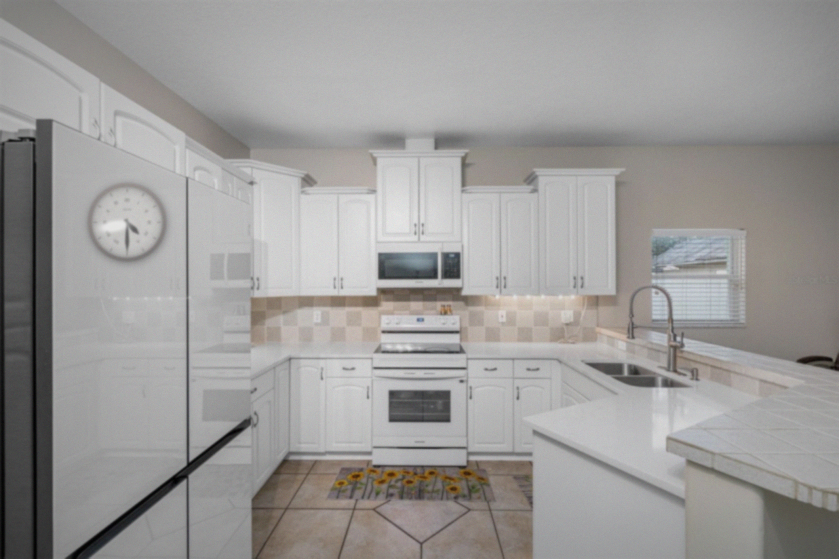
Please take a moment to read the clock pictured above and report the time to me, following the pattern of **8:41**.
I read **4:30**
